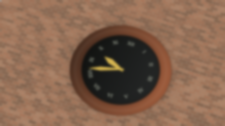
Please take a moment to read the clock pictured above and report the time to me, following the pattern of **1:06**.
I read **9:42**
